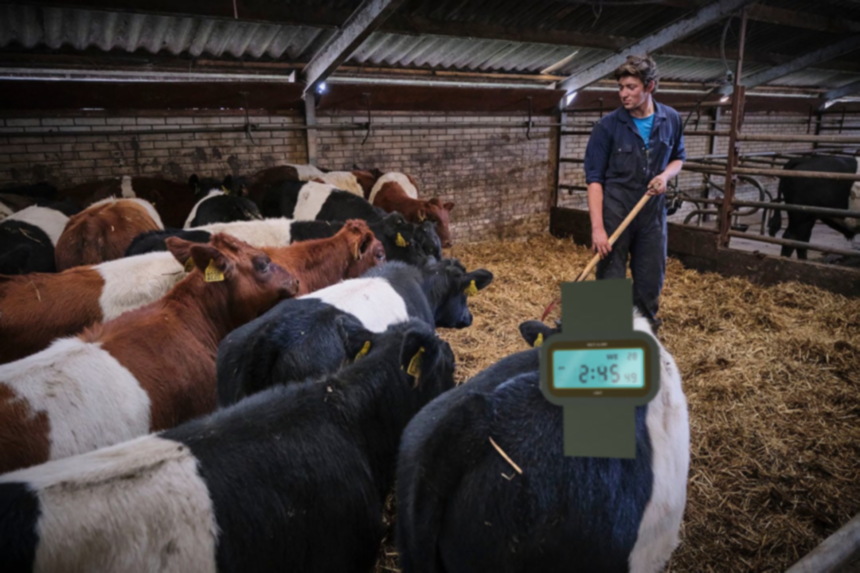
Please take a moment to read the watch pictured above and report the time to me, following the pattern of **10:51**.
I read **2:45**
